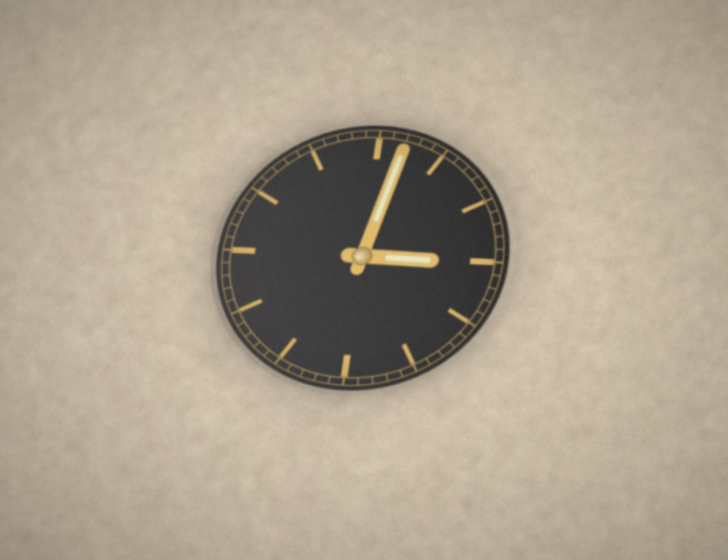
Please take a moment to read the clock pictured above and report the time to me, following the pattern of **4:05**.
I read **3:02**
